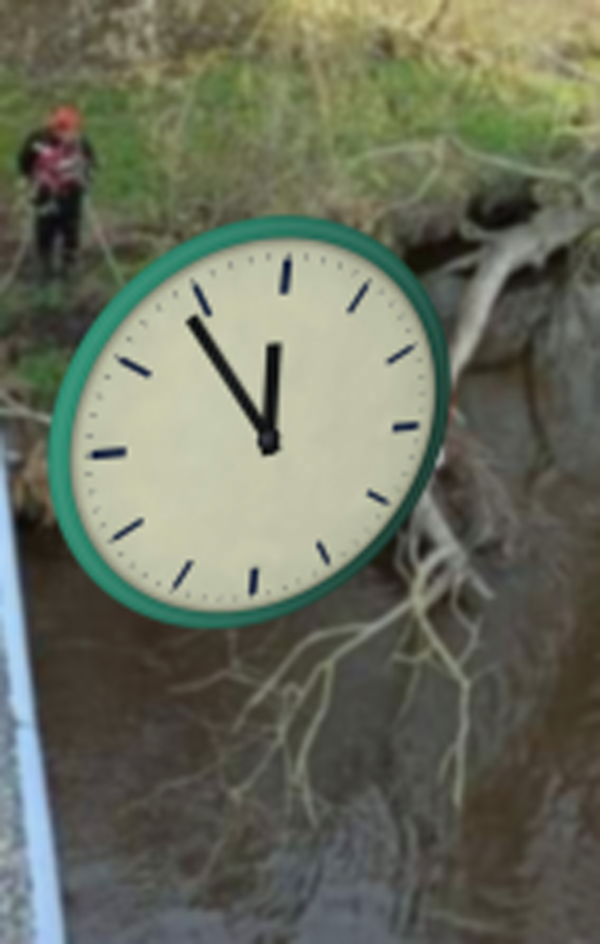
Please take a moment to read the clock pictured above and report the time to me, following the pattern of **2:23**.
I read **11:54**
